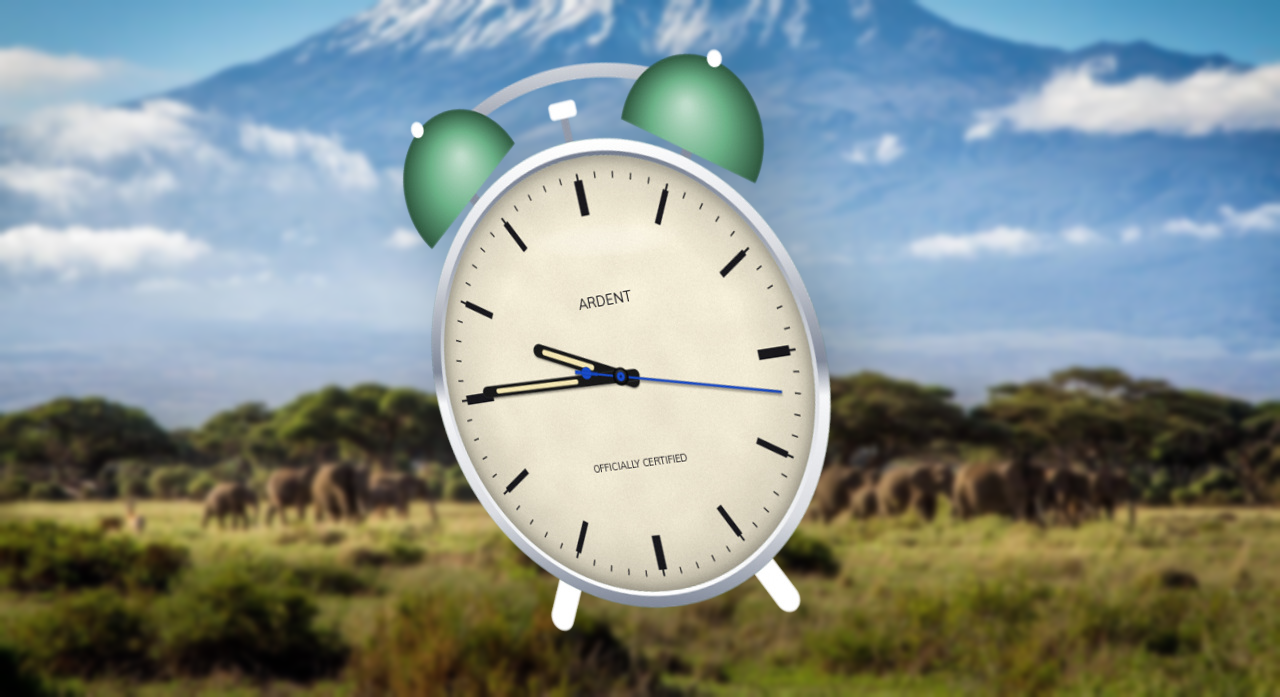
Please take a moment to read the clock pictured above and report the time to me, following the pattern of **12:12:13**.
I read **9:45:17**
